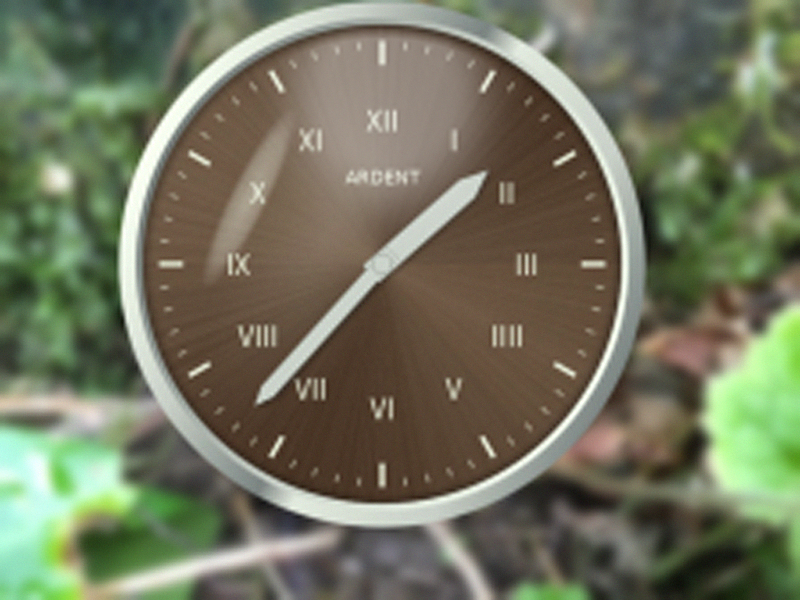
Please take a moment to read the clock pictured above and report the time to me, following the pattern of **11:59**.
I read **1:37**
